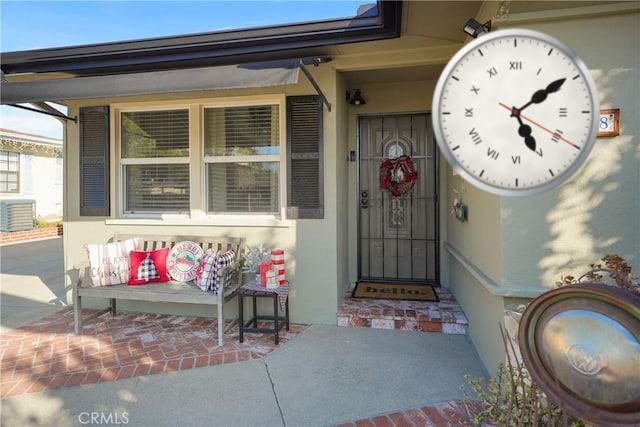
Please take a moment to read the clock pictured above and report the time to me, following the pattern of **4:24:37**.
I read **5:09:20**
